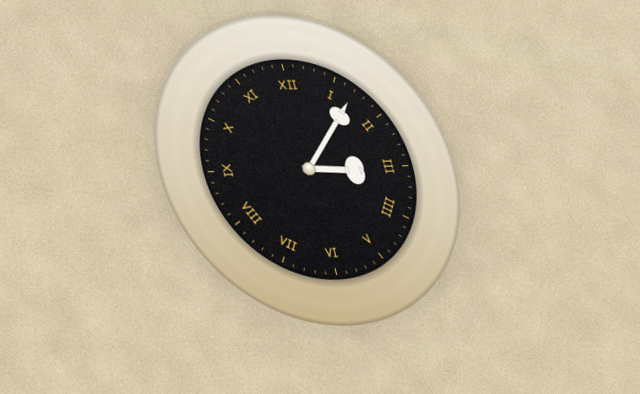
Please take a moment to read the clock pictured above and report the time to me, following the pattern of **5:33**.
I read **3:07**
